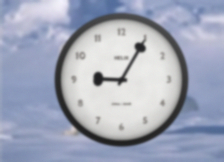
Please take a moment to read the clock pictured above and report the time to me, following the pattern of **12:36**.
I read **9:05**
